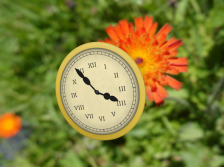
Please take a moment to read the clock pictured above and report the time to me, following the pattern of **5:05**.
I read **3:54**
